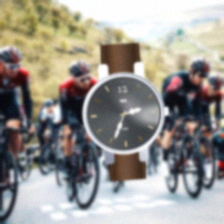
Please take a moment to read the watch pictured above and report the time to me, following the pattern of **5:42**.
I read **2:34**
